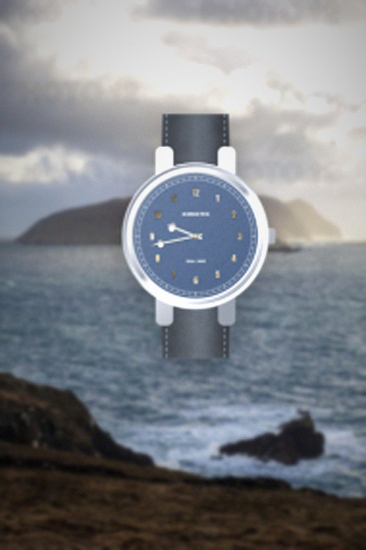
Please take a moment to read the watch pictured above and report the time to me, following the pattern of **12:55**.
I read **9:43**
